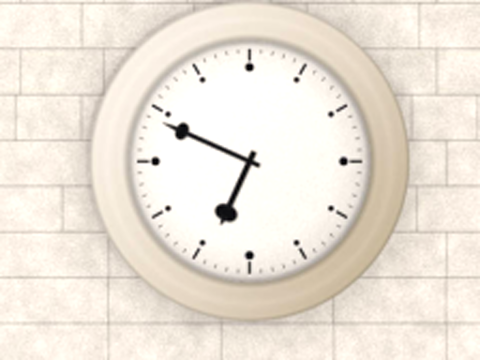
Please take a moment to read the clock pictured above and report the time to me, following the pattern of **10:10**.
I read **6:49**
